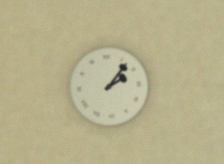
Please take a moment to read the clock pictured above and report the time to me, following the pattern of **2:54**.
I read **2:07**
